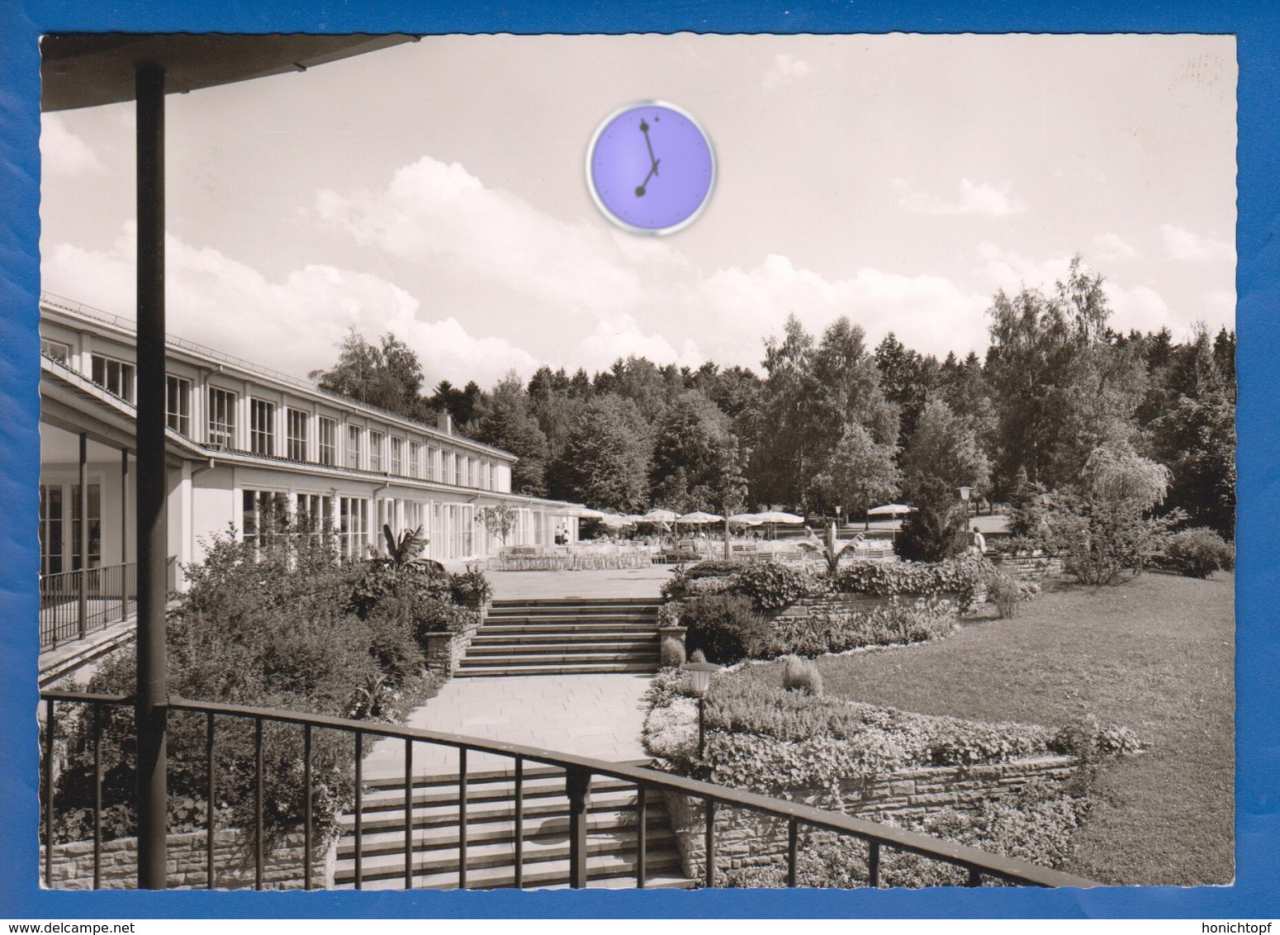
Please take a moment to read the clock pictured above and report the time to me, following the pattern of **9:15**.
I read **6:57**
